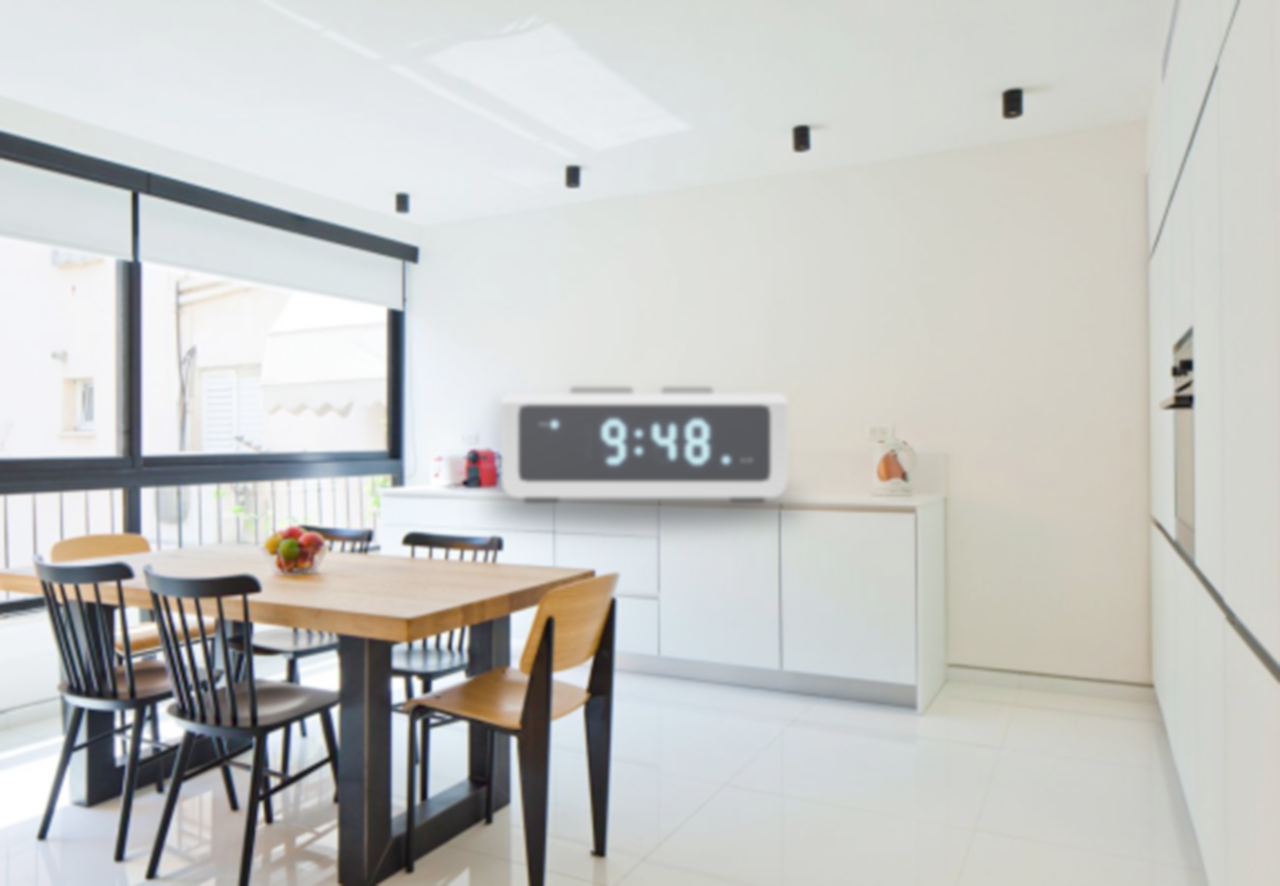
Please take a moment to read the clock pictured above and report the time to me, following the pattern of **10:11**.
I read **9:48**
